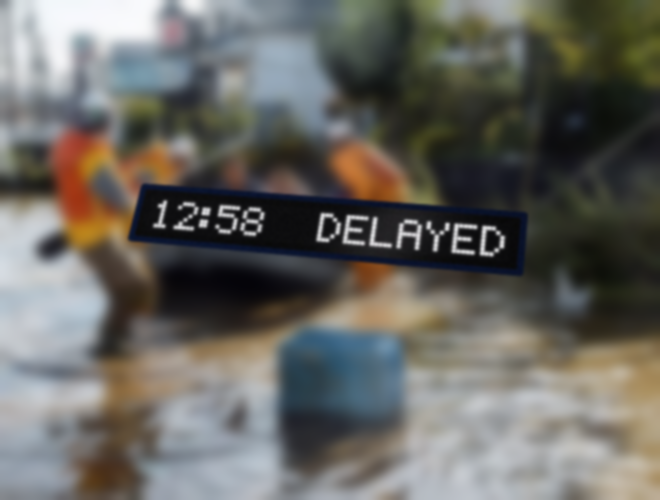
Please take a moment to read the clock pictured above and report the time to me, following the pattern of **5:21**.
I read **12:58**
